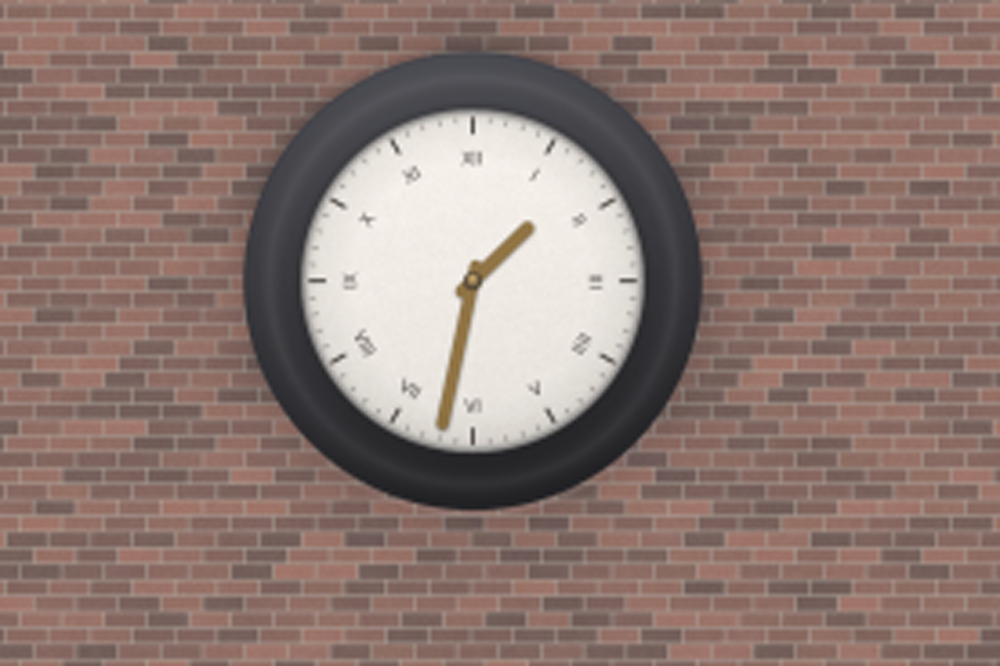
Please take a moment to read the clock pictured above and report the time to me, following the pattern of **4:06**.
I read **1:32**
